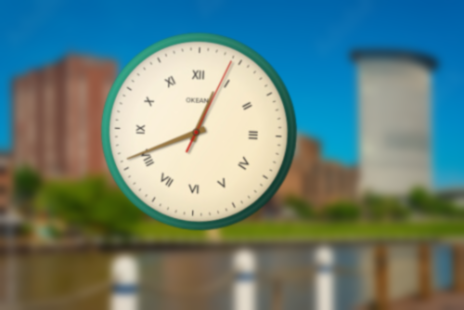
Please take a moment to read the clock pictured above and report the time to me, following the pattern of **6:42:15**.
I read **12:41:04**
